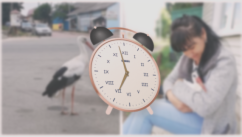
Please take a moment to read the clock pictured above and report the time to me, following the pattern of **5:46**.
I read **6:58**
